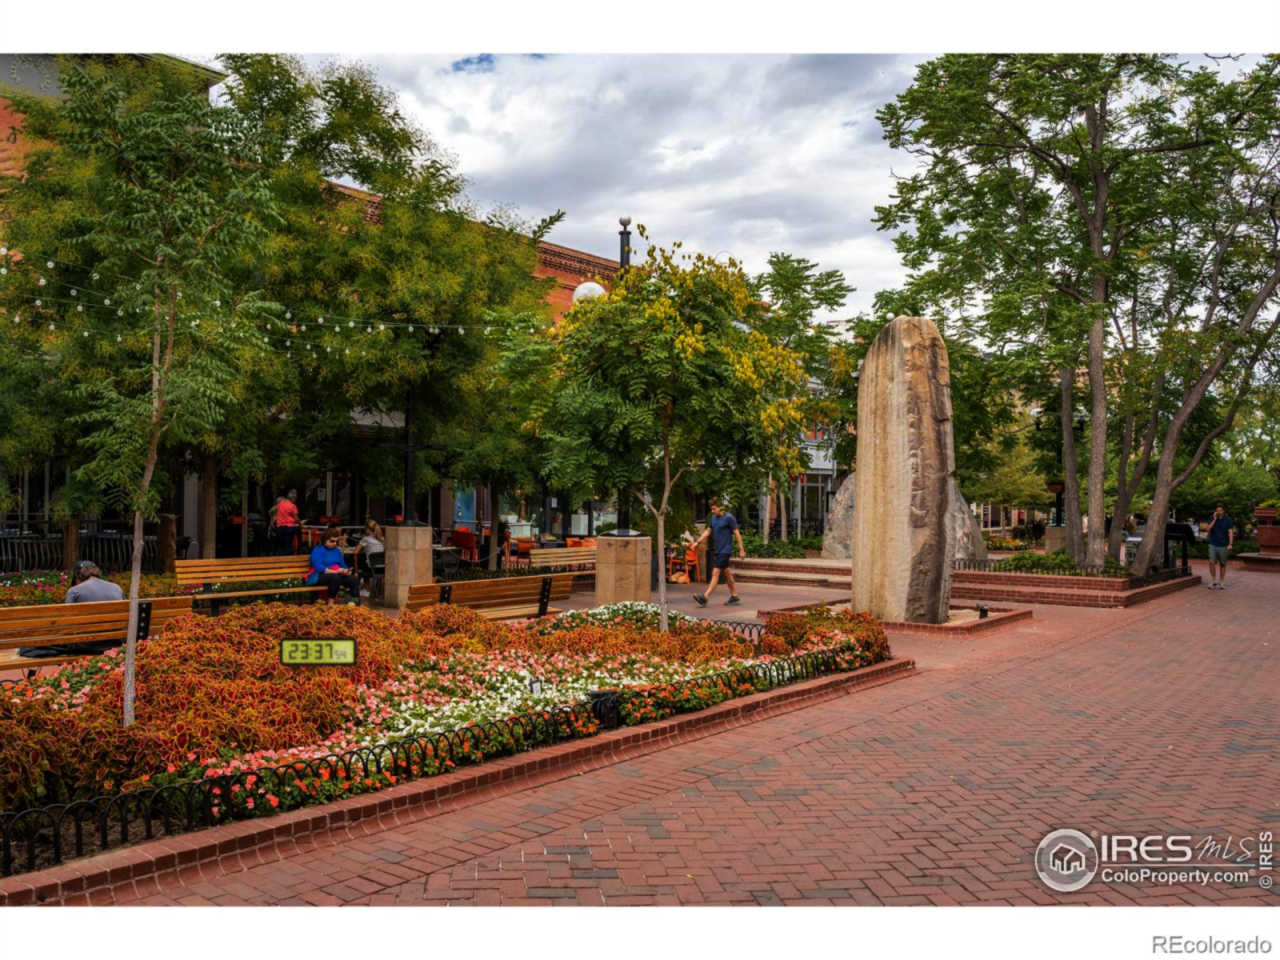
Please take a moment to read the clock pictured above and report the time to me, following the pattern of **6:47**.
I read **23:37**
